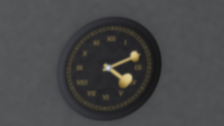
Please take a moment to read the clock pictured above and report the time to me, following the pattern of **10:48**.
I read **4:11**
